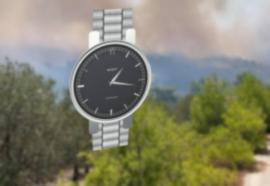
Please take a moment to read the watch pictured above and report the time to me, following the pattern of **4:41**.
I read **1:17**
